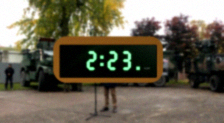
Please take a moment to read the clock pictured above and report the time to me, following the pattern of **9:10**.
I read **2:23**
